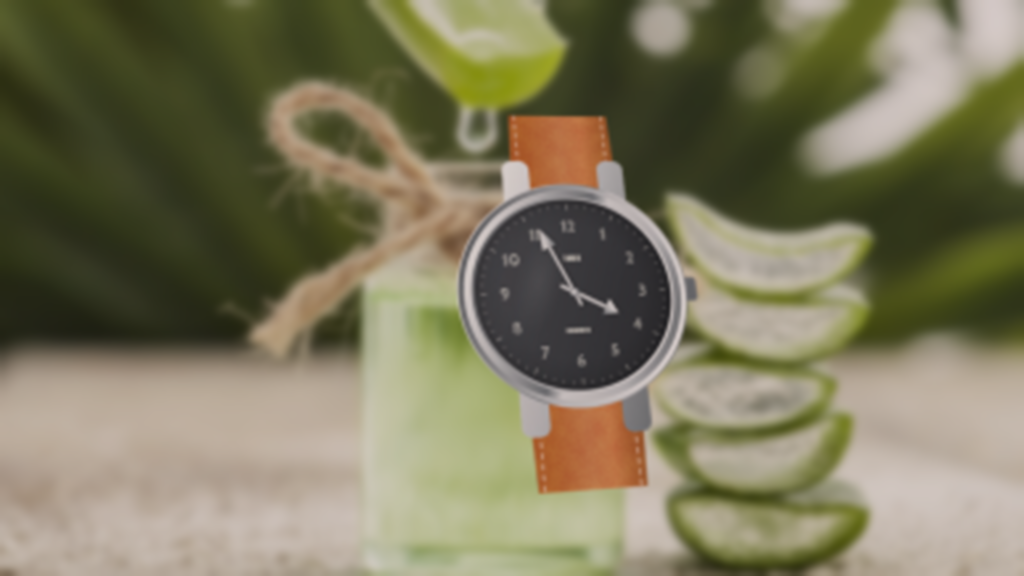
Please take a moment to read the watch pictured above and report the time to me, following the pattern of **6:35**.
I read **3:56**
